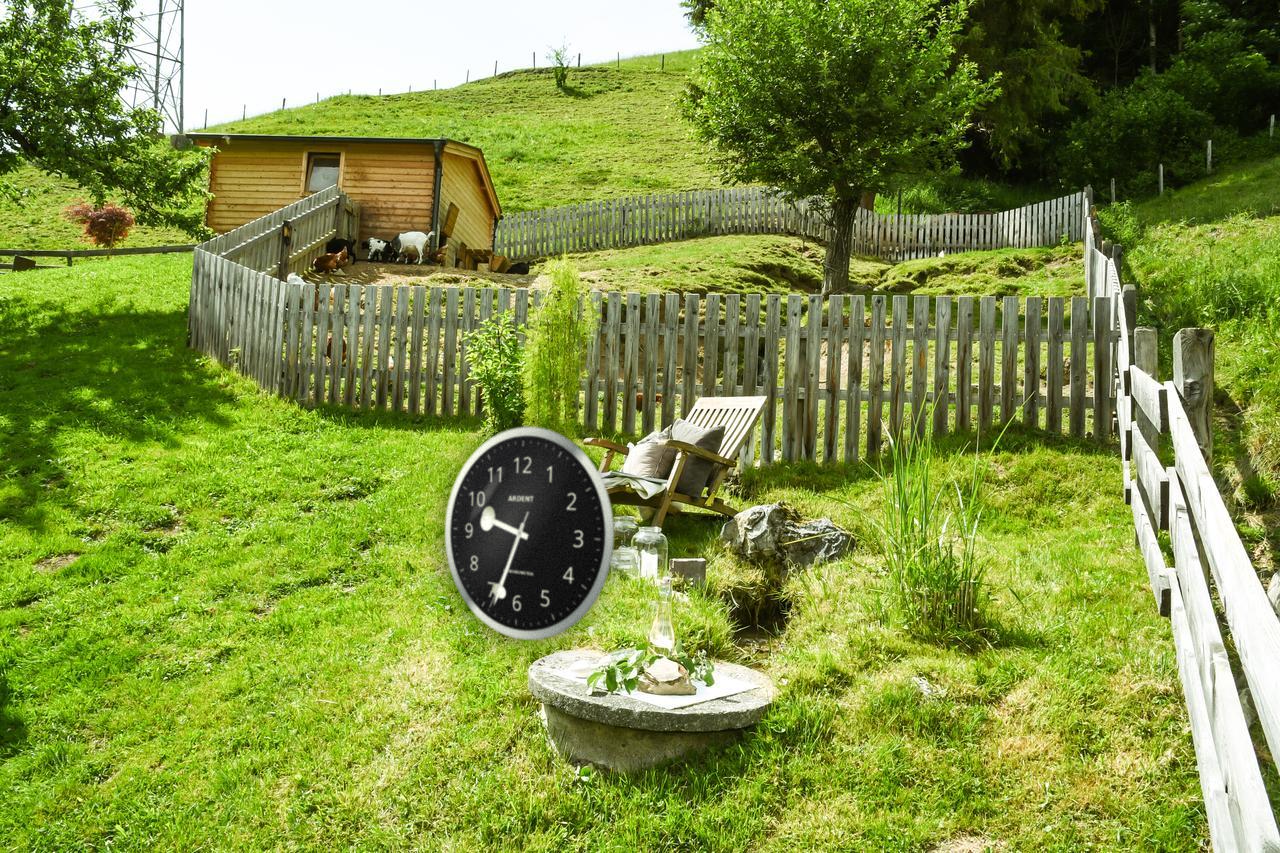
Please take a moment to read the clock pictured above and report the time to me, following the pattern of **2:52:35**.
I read **9:33:34**
